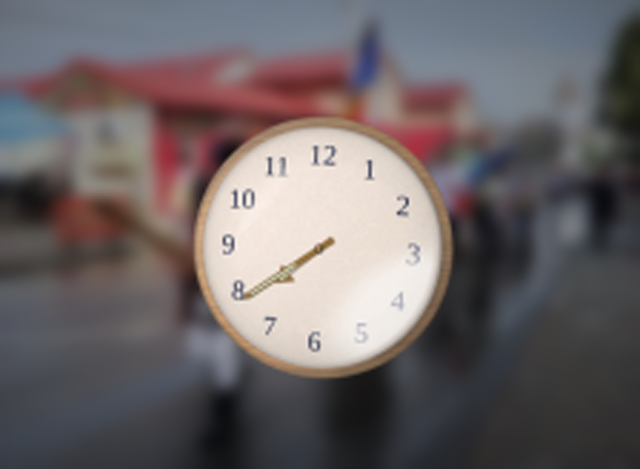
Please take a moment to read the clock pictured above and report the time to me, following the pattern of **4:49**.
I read **7:39**
